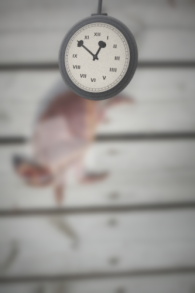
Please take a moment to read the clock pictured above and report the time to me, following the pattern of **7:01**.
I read **12:51**
